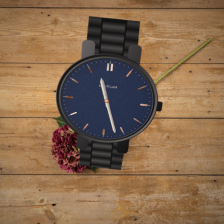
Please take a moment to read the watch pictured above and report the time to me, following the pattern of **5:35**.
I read **11:27**
